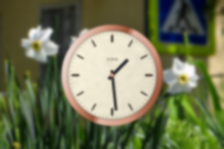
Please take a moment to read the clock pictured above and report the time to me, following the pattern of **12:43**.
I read **1:29**
